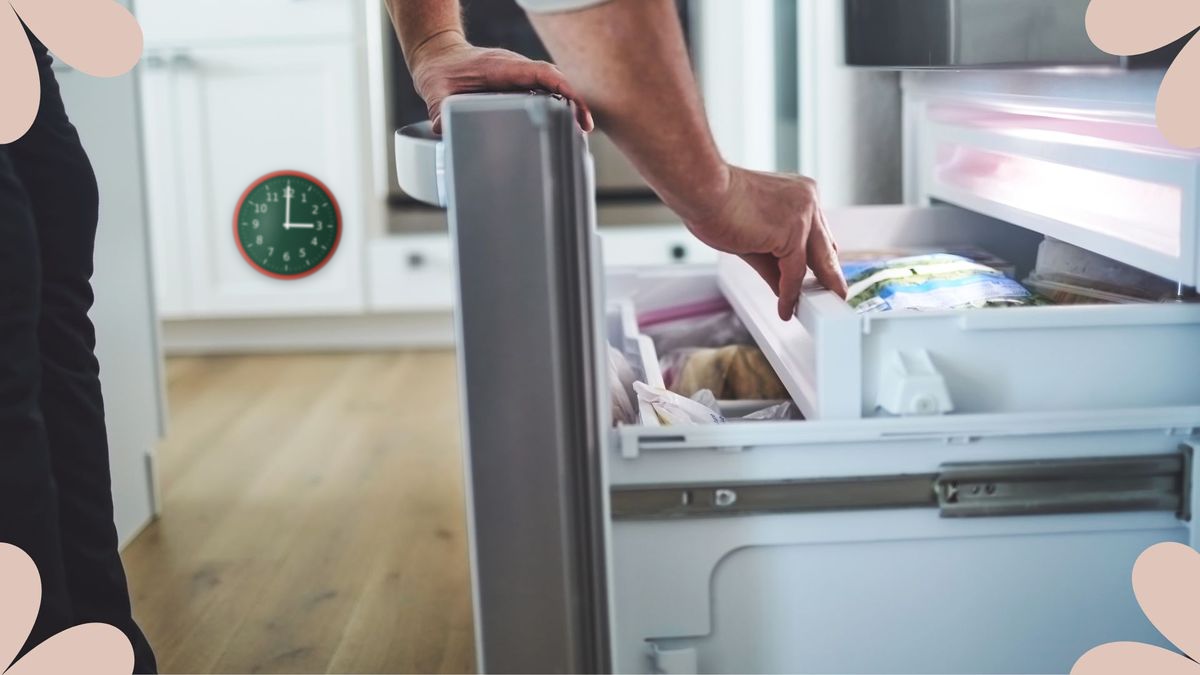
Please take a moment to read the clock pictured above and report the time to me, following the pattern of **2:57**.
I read **3:00**
